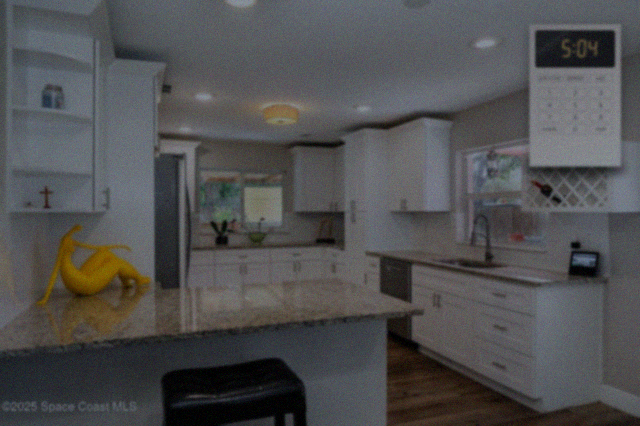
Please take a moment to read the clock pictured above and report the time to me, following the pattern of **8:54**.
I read **5:04**
